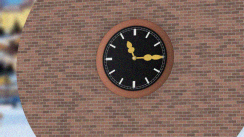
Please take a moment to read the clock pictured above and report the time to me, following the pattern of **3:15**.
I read **11:15**
